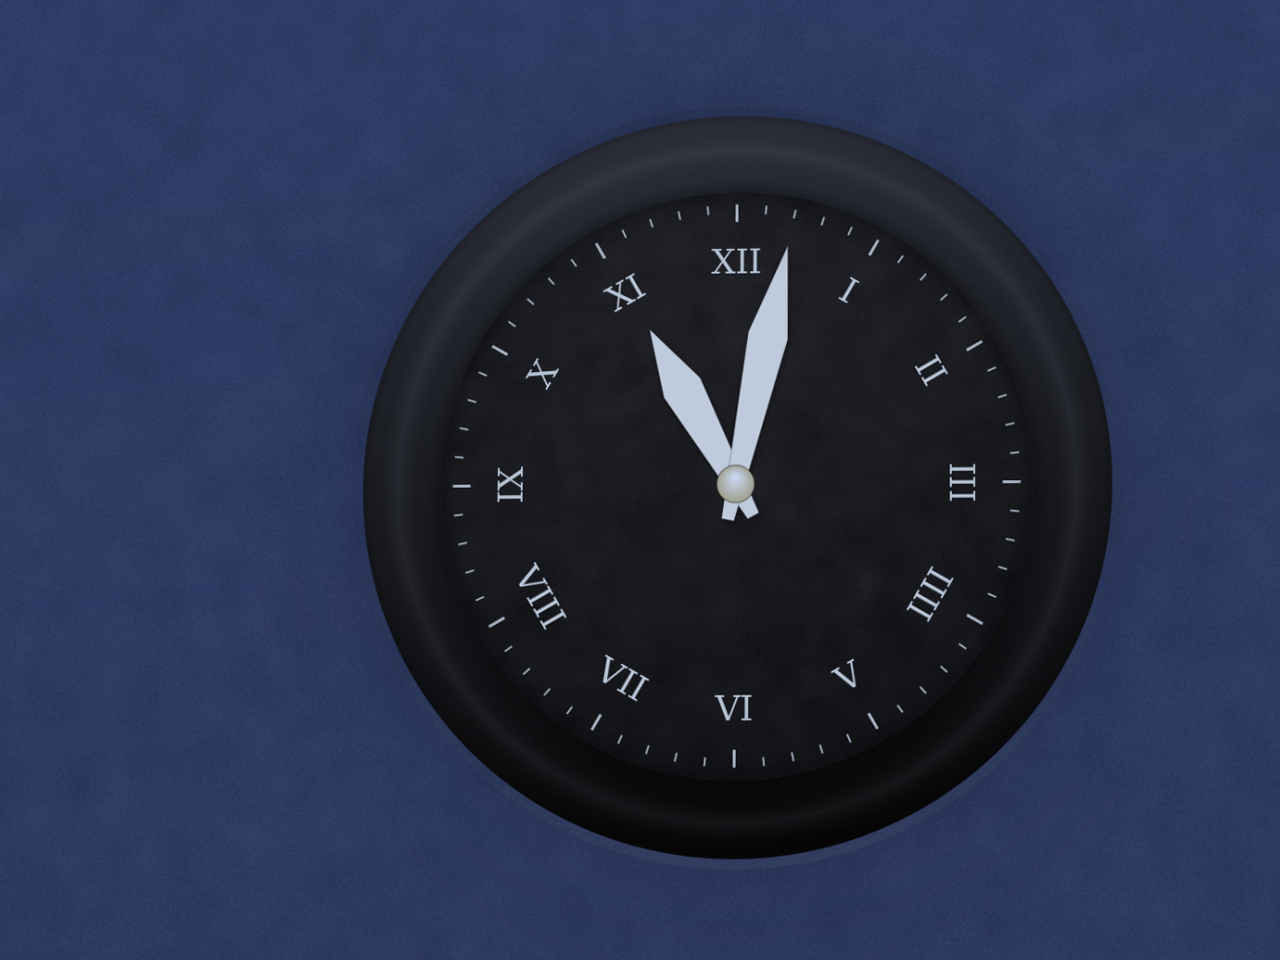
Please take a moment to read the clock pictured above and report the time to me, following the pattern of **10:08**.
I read **11:02**
